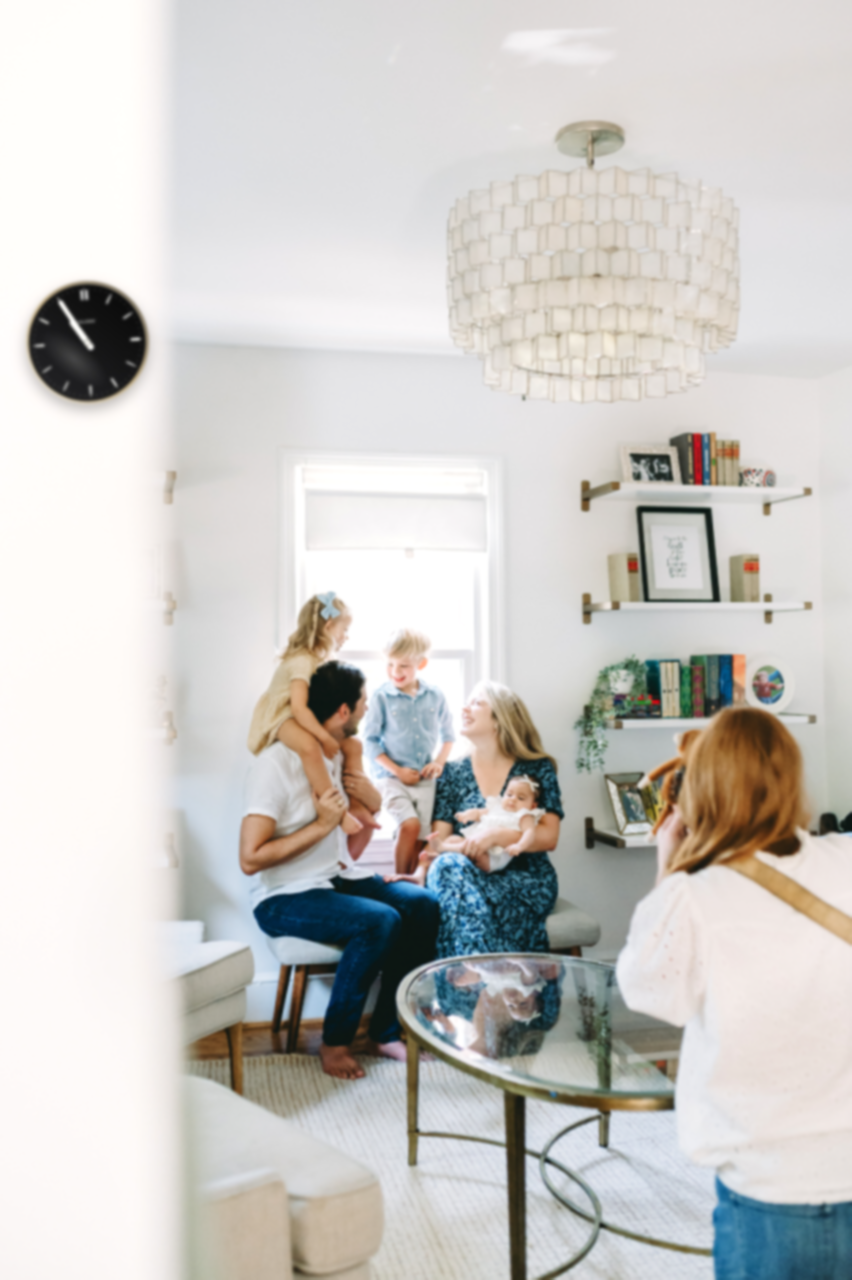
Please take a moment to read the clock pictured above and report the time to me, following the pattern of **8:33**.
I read **10:55**
